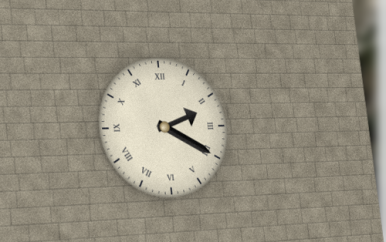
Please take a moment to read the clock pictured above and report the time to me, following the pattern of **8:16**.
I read **2:20**
